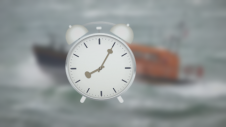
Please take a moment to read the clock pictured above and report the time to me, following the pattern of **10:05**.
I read **8:05**
